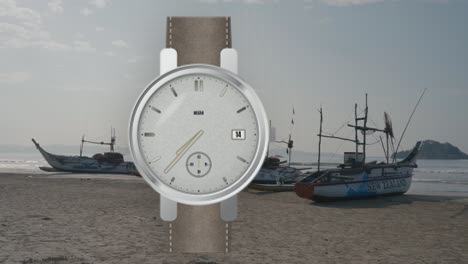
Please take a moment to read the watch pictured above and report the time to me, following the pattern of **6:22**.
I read **7:37**
